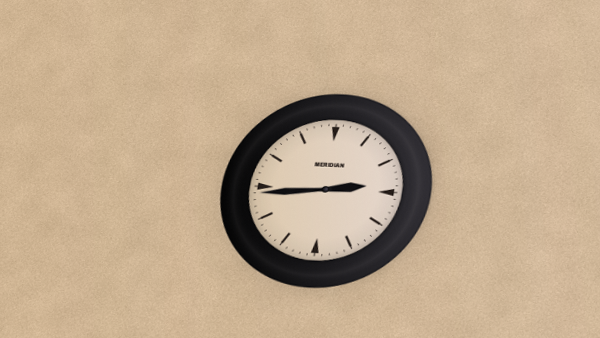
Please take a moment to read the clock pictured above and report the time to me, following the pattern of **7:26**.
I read **2:44**
